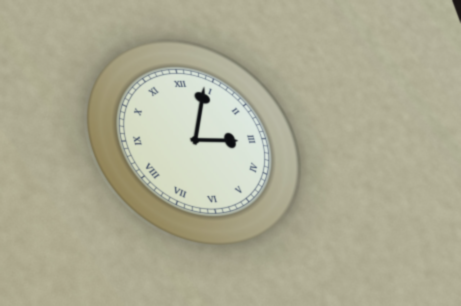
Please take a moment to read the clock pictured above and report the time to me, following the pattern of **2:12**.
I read **3:04**
